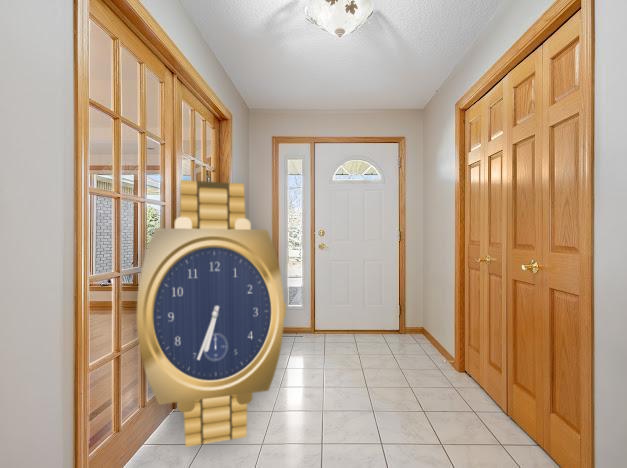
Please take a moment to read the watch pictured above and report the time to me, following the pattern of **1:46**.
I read **6:34**
